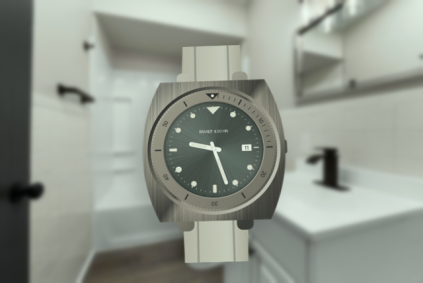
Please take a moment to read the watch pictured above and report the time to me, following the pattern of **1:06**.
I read **9:27**
